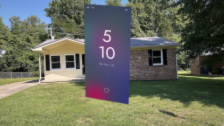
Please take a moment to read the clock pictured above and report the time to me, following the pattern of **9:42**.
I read **5:10**
